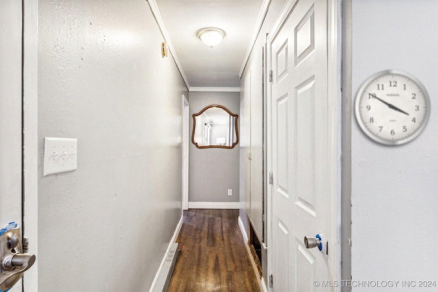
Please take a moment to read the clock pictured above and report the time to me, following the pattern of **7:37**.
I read **3:50**
